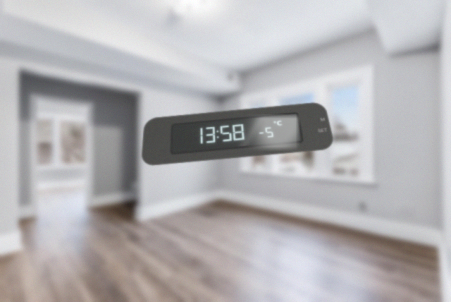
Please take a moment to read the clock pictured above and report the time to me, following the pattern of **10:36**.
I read **13:58**
